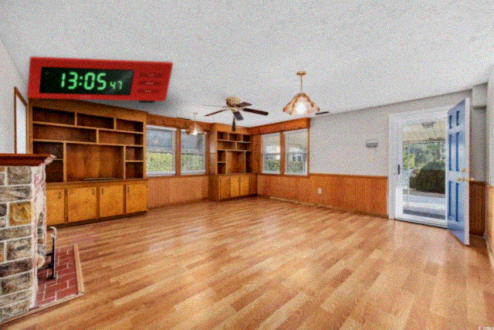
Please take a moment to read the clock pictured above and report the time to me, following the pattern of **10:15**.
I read **13:05**
